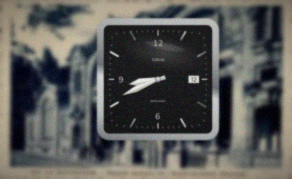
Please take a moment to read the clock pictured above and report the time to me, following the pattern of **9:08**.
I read **8:41**
